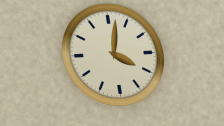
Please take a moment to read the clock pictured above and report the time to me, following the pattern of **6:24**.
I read **4:02**
